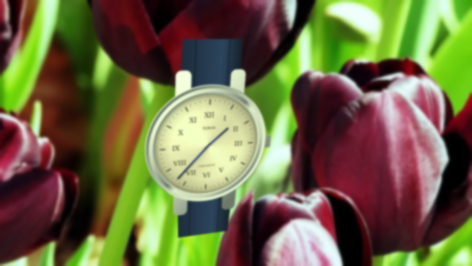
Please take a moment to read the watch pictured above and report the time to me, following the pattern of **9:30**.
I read **1:37**
